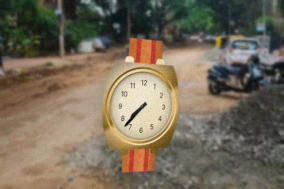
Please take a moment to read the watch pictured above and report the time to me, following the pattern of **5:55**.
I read **7:37**
